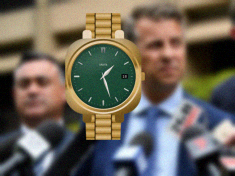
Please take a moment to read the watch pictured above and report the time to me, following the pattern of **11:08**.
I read **1:27**
